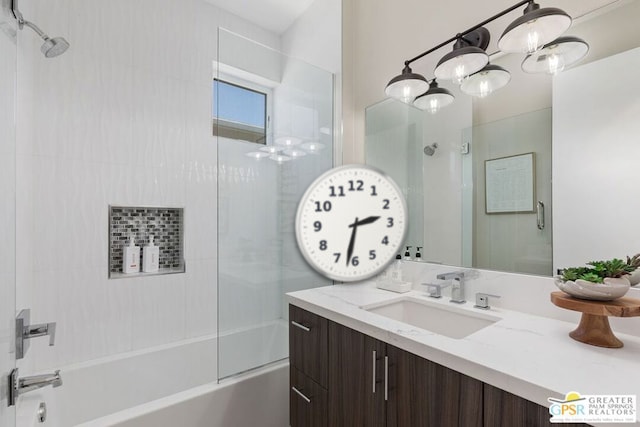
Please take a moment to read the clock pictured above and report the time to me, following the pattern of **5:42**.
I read **2:32**
